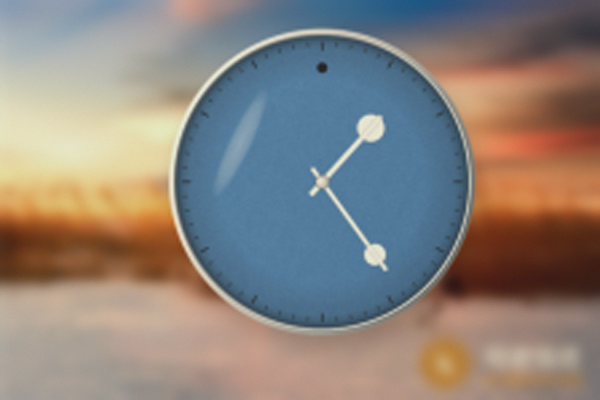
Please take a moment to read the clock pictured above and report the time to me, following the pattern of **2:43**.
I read **1:24**
